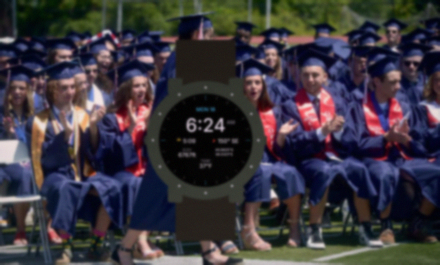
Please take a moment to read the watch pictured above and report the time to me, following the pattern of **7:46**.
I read **6:24**
